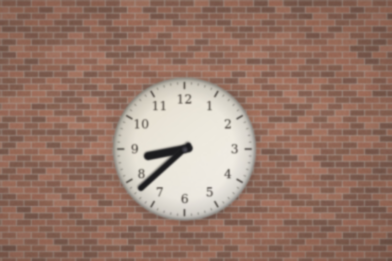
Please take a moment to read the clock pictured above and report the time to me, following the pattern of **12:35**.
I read **8:38**
